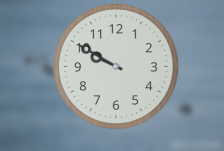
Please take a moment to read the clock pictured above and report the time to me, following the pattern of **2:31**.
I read **9:50**
